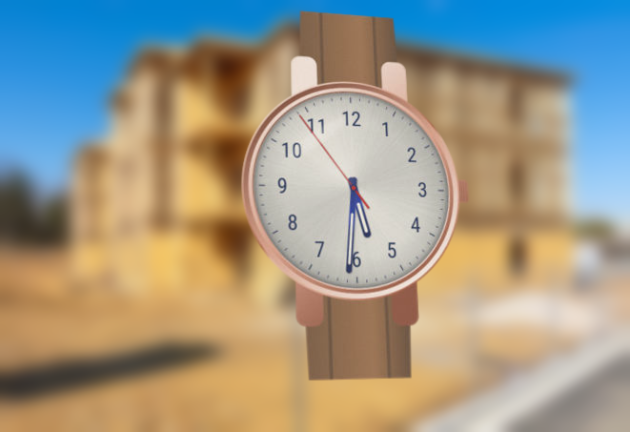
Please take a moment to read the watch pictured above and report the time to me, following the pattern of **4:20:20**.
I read **5:30:54**
